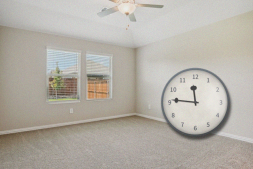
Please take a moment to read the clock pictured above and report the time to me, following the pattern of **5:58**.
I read **11:46**
